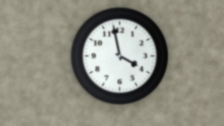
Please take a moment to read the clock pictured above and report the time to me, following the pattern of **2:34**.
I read **3:58**
